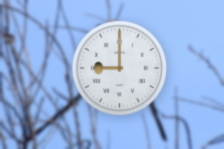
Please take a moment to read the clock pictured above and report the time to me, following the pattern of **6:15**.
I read **9:00**
